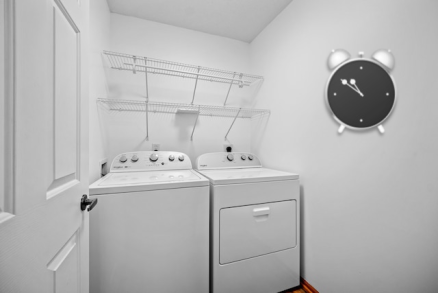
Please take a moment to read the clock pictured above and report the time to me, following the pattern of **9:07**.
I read **10:51**
